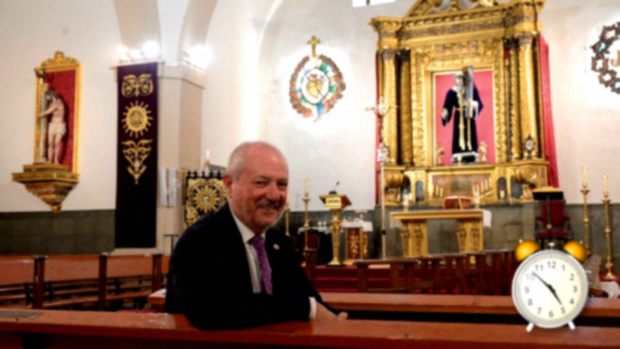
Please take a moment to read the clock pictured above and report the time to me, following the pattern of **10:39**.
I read **4:52**
